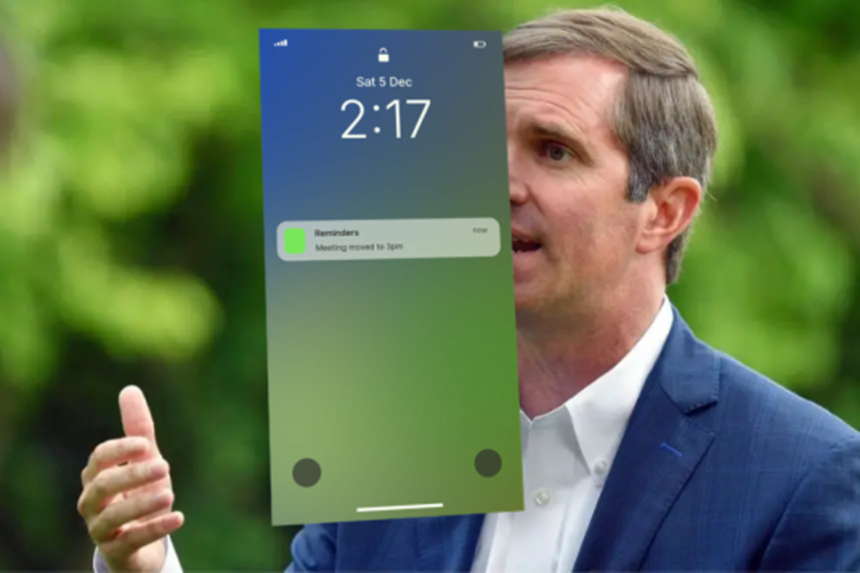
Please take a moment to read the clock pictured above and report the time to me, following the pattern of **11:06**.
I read **2:17**
